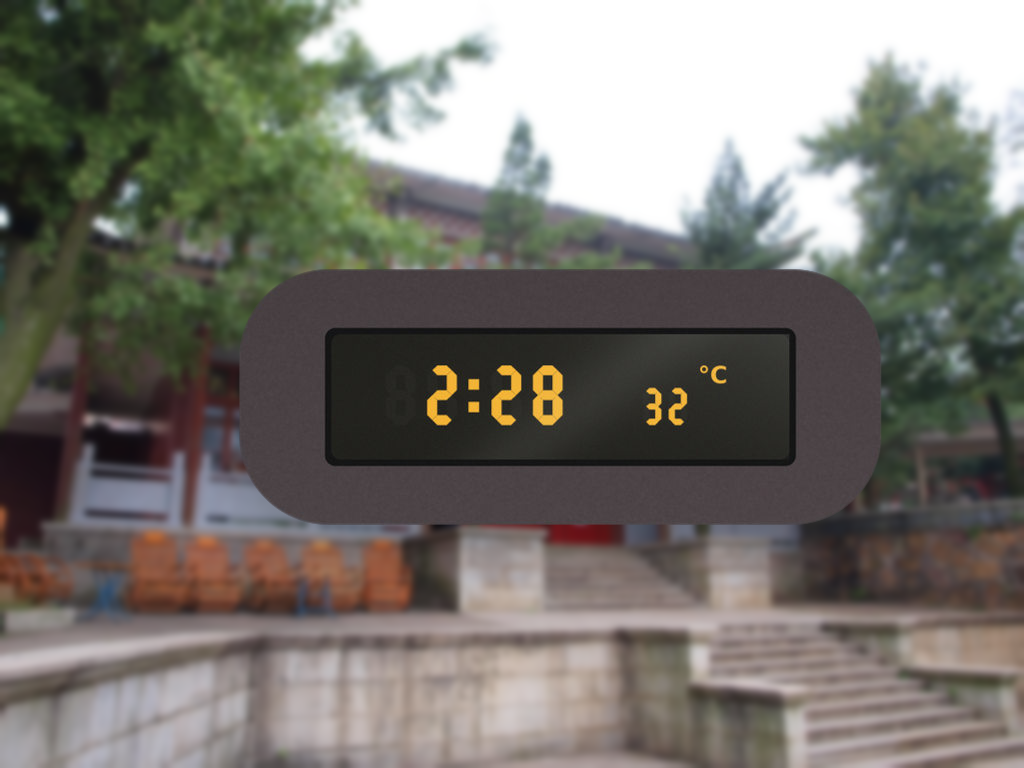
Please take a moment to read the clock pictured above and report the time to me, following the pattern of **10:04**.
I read **2:28**
